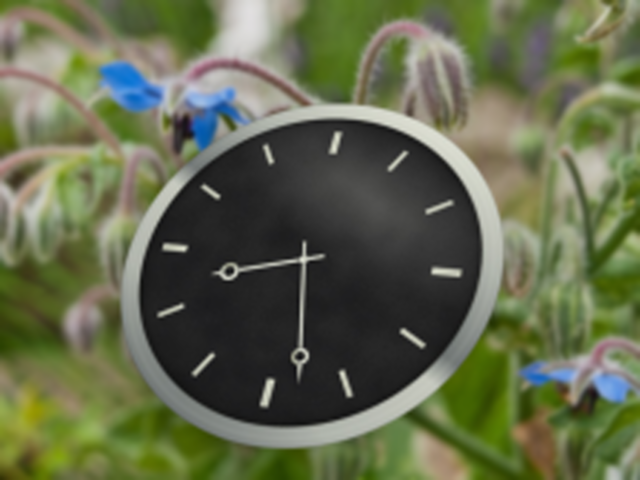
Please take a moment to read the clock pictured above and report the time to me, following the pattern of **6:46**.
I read **8:28**
